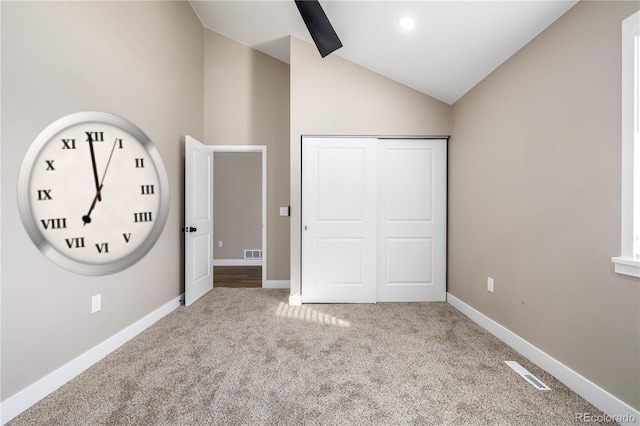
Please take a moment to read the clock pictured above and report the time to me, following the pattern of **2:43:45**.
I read **6:59:04**
